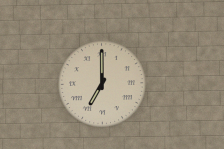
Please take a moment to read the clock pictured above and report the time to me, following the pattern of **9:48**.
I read **7:00**
